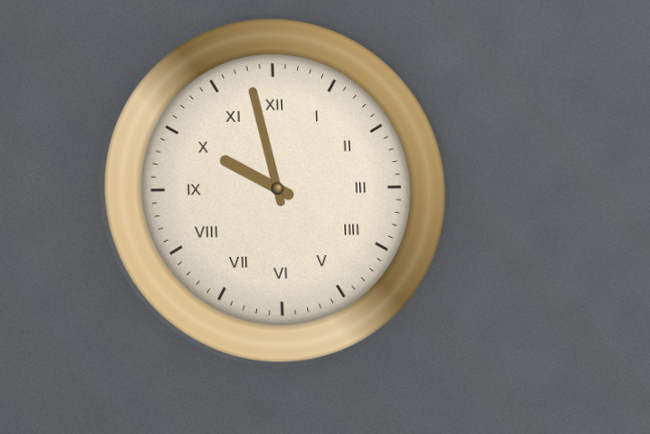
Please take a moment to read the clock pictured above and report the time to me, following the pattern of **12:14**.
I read **9:58**
